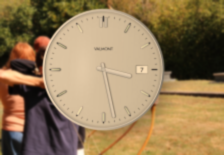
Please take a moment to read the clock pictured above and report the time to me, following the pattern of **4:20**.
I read **3:28**
